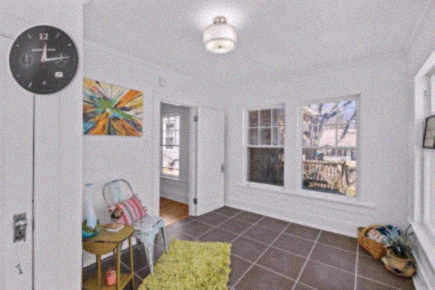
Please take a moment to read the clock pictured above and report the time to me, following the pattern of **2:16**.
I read **12:14**
